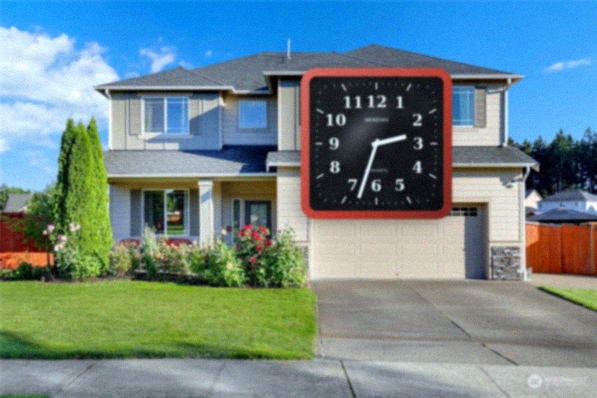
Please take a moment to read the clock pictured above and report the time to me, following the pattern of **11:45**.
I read **2:33**
